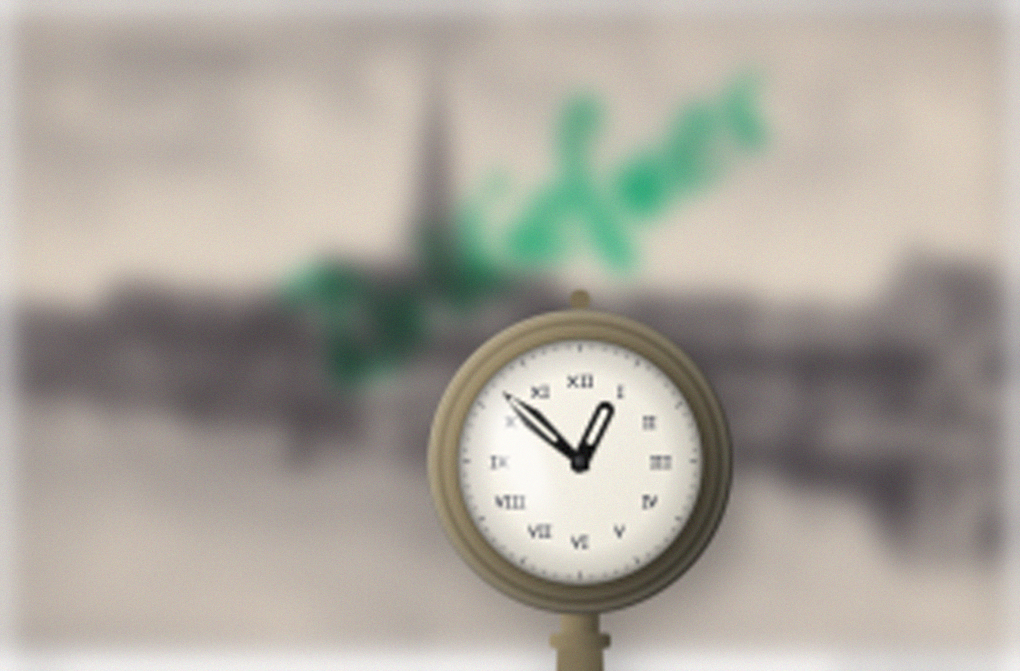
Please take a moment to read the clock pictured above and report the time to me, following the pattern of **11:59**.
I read **12:52**
